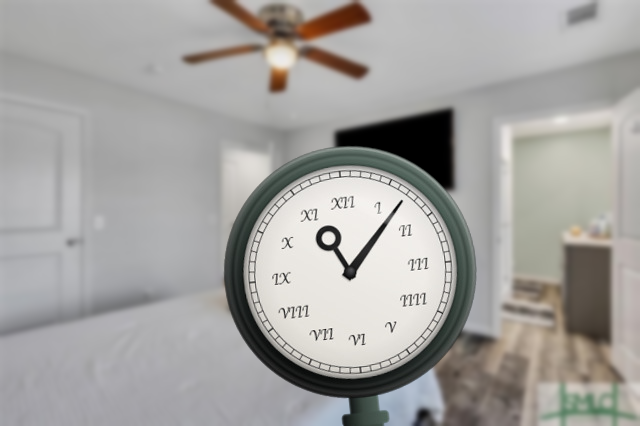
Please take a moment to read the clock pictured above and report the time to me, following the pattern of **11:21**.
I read **11:07**
